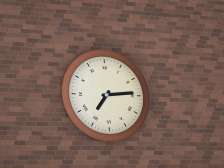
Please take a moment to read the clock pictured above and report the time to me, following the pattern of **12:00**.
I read **7:14**
